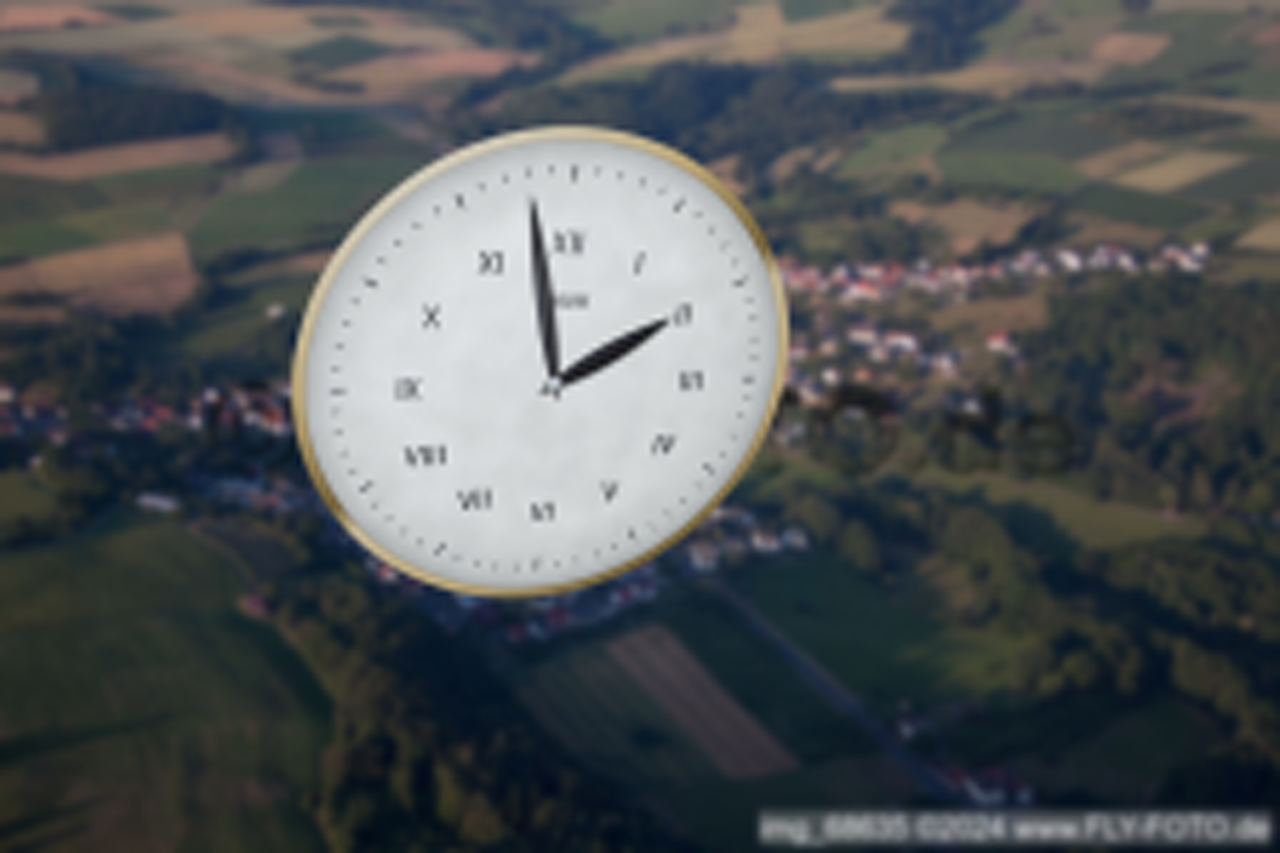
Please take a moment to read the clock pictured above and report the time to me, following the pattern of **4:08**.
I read **1:58**
